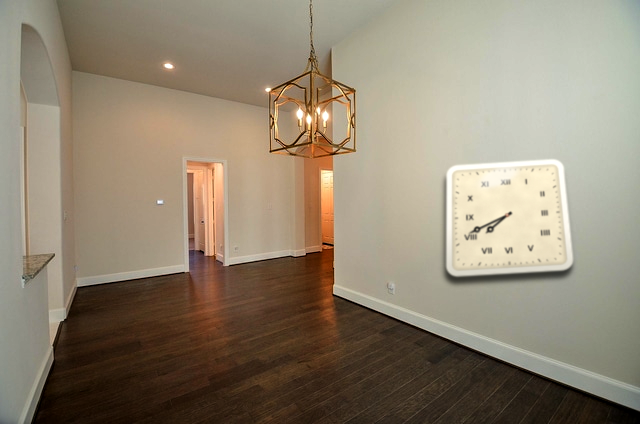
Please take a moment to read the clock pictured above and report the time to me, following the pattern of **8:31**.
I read **7:41**
